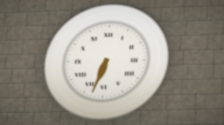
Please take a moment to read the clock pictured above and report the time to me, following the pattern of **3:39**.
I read **6:33**
